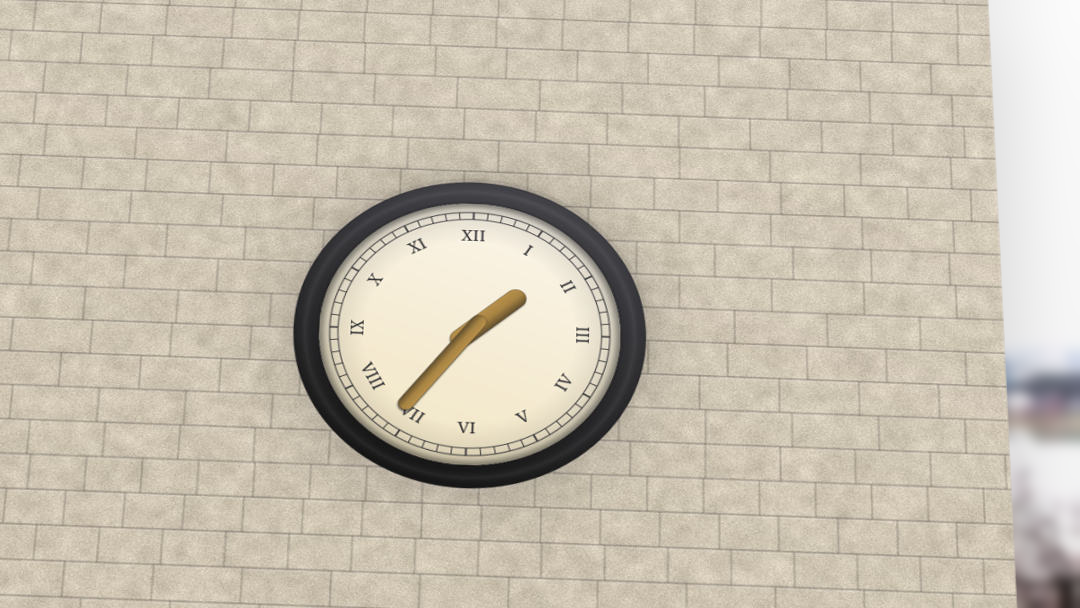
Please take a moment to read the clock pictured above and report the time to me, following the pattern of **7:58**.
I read **1:36**
